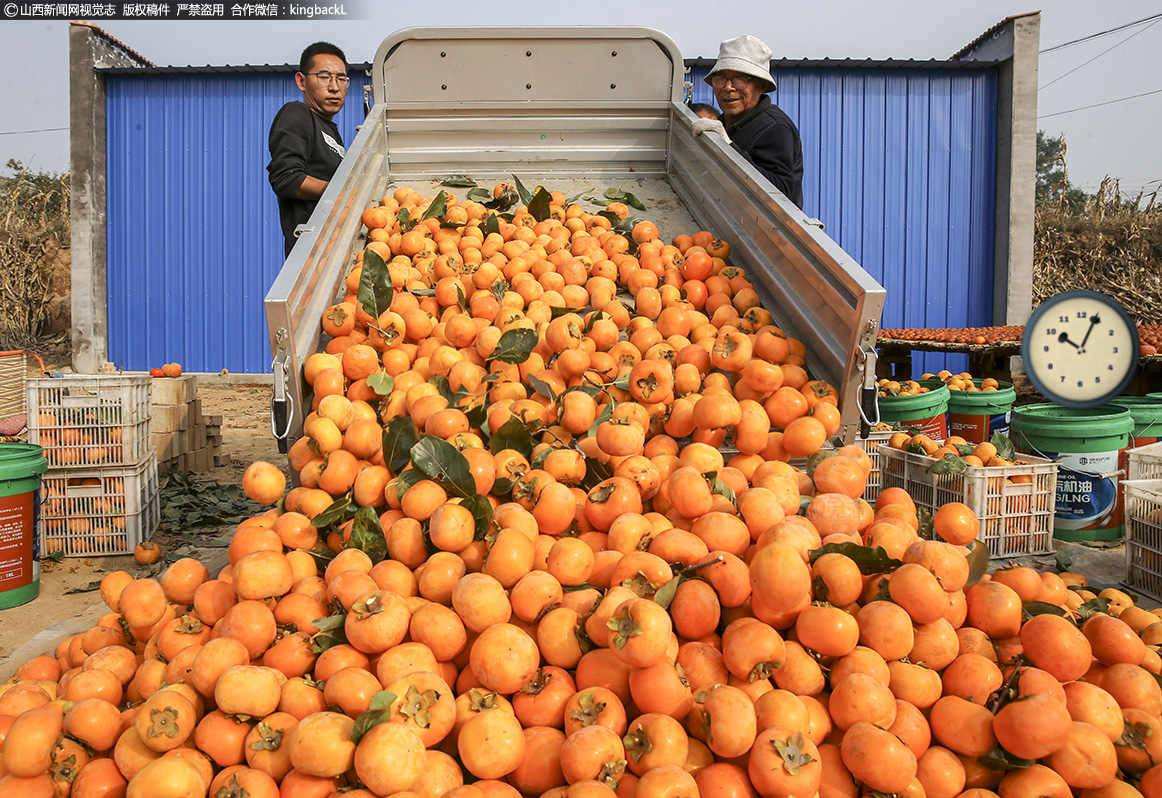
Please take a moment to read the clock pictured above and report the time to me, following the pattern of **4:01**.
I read **10:04**
